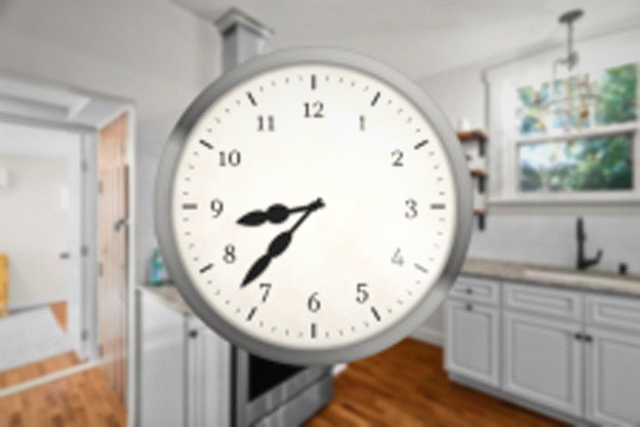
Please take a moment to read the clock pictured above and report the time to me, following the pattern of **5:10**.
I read **8:37**
